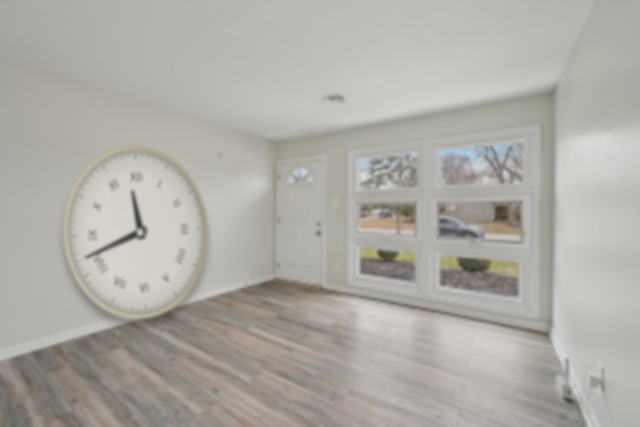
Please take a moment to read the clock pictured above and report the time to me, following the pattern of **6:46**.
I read **11:42**
